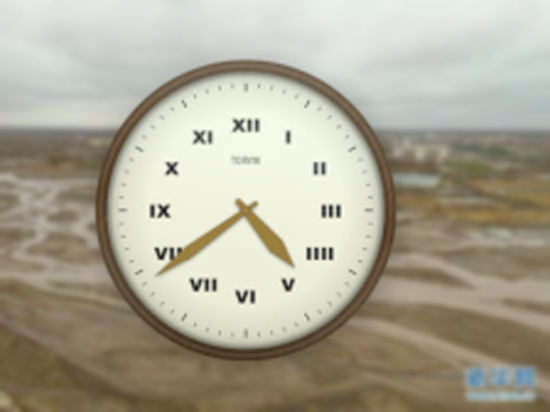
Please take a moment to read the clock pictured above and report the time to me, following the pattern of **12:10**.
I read **4:39**
